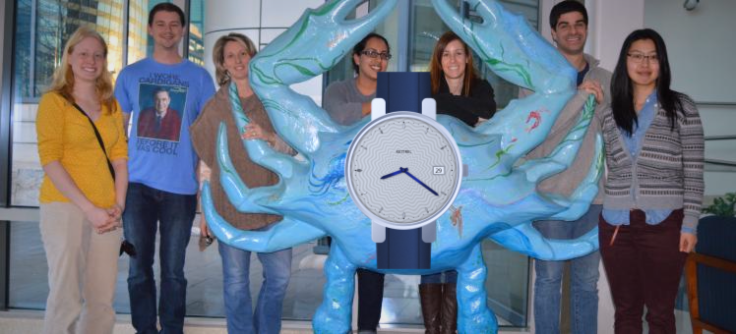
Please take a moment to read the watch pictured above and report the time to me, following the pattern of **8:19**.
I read **8:21**
